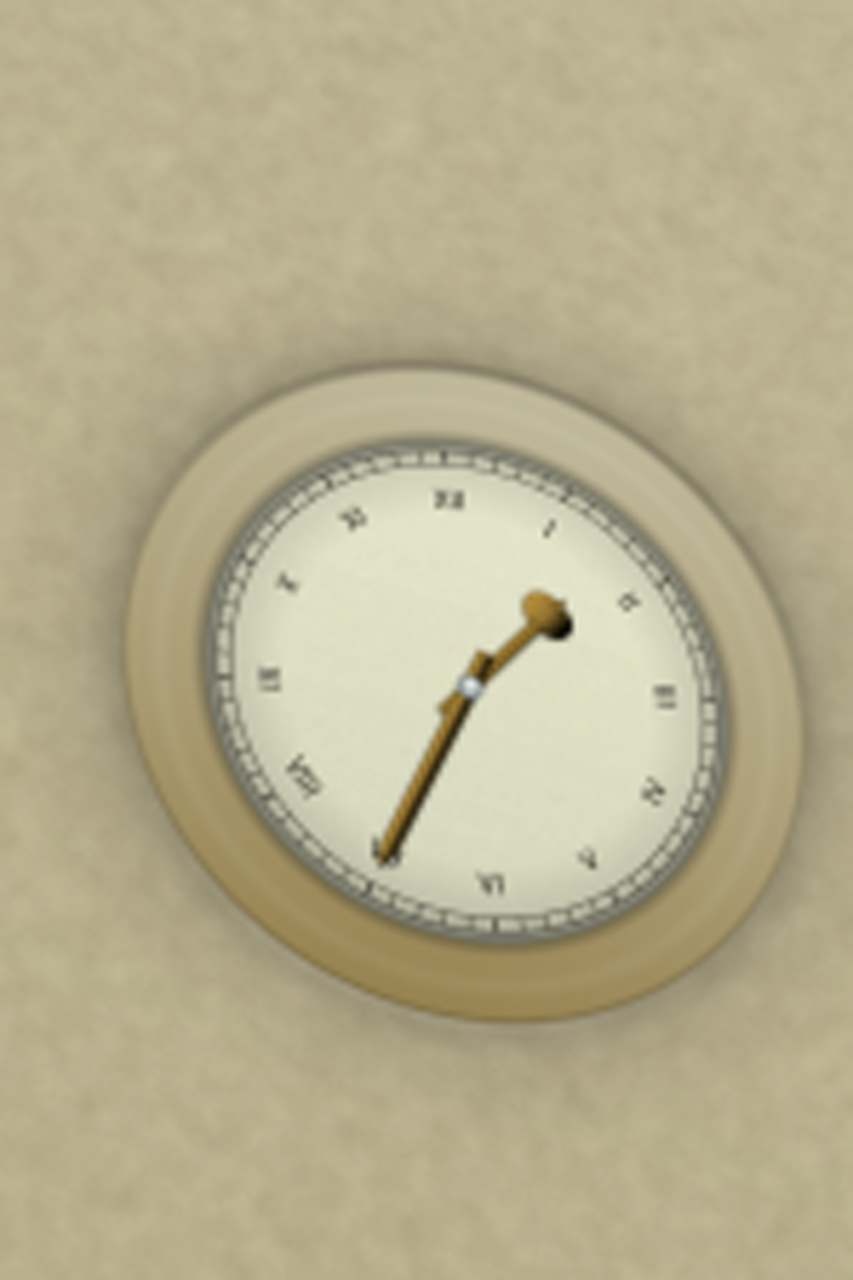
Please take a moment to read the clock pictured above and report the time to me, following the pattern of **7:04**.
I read **1:35**
